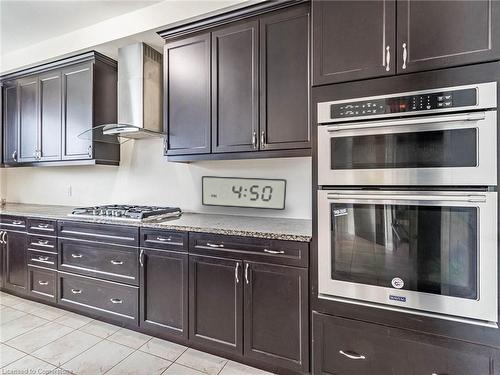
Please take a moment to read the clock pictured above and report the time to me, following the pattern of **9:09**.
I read **4:50**
